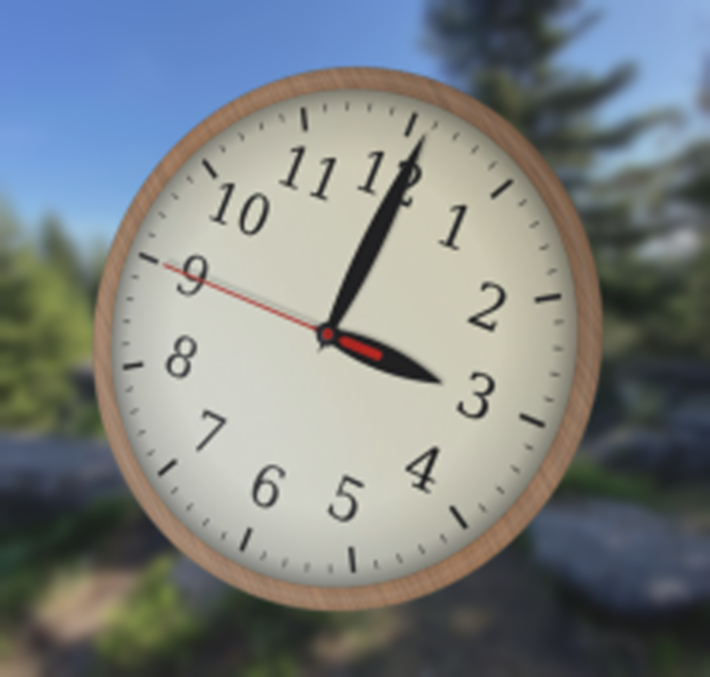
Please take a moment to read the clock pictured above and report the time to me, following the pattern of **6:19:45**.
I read **3:00:45**
